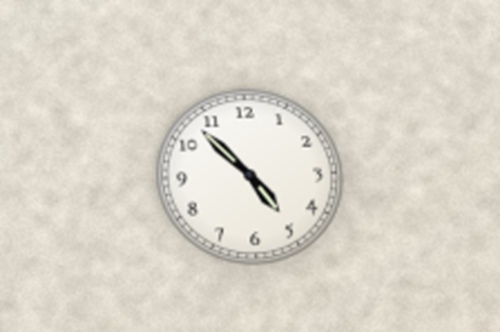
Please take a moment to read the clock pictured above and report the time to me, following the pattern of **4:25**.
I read **4:53**
